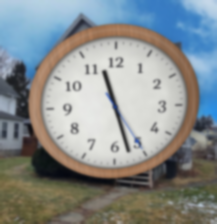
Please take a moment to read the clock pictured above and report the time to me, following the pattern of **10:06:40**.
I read **11:27:25**
